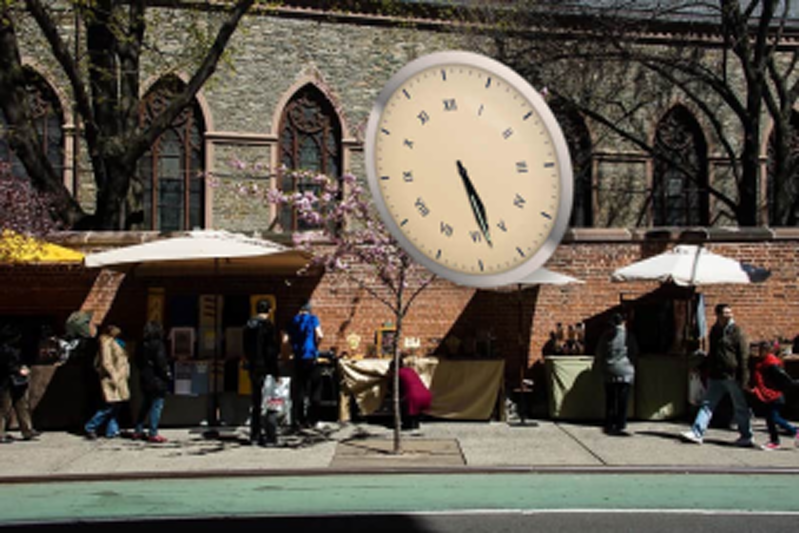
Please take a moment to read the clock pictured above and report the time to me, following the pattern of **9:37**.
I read **5:28**
